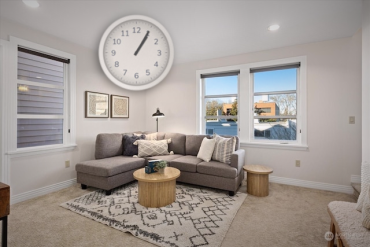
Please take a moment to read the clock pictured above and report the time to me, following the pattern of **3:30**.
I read **1:05**
